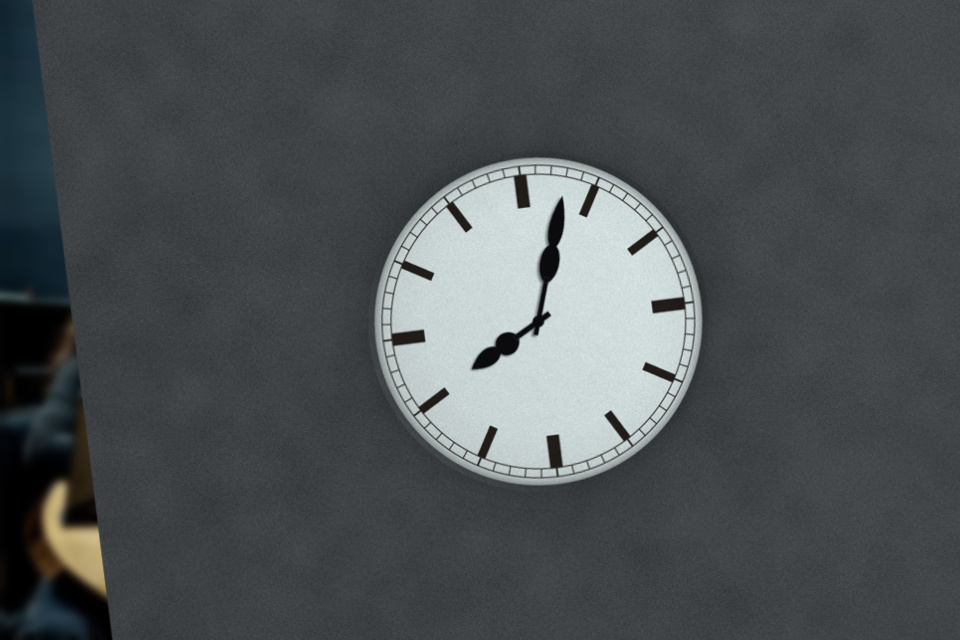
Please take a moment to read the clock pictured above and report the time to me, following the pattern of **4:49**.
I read **8:03**
